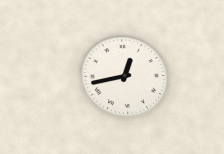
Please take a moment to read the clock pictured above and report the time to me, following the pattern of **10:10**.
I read **12:43**
